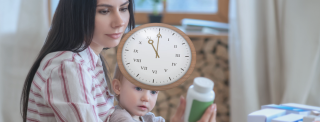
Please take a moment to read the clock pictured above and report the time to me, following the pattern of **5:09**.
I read **11:00**
